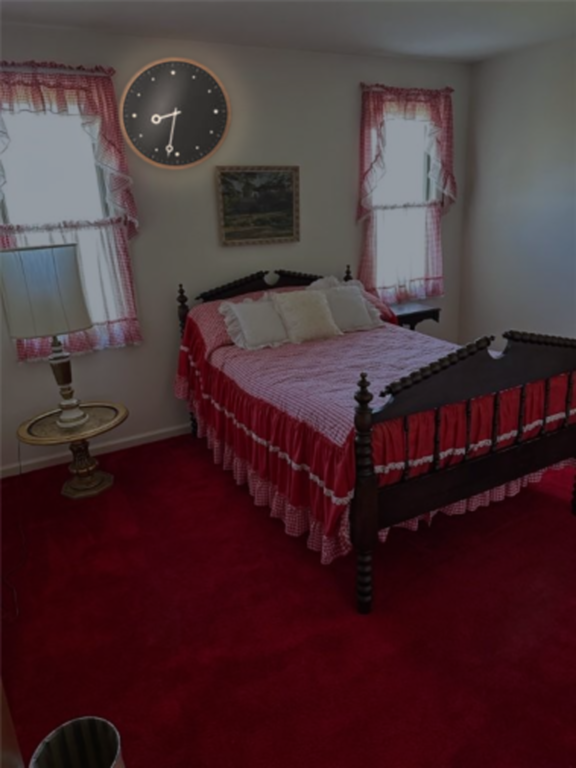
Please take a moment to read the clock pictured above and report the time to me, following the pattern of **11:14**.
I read **8:32**
